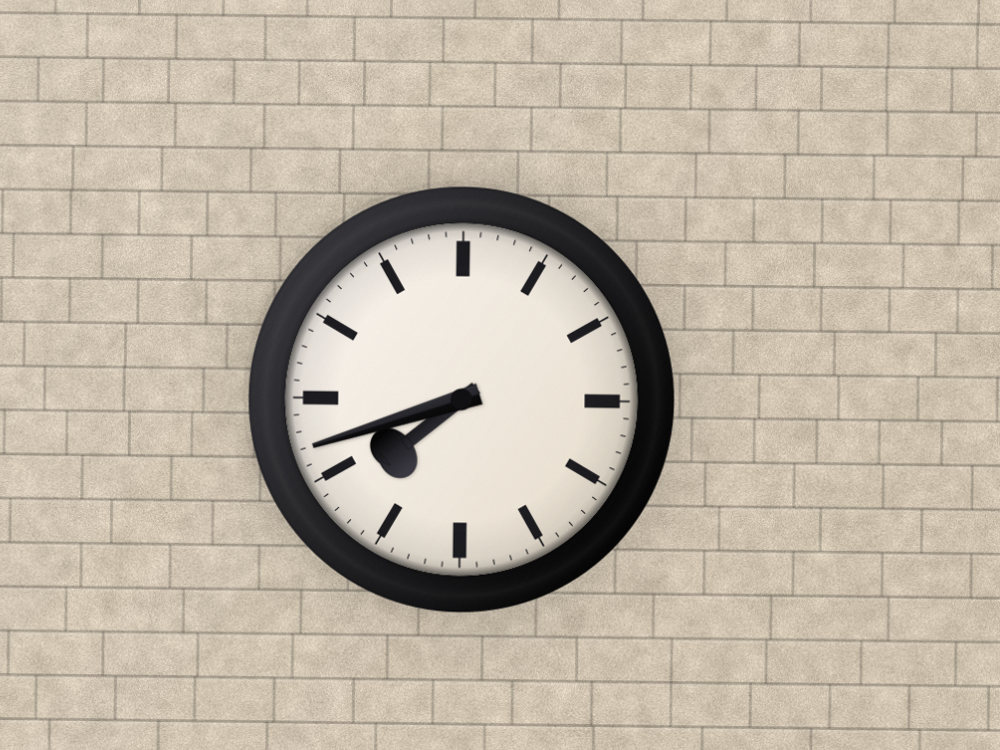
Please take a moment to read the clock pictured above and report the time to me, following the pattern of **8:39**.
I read **7:42**
